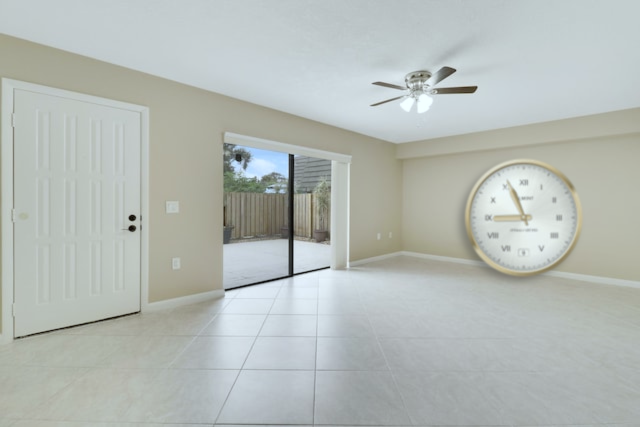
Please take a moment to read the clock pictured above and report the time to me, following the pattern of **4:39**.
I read **8:56**
